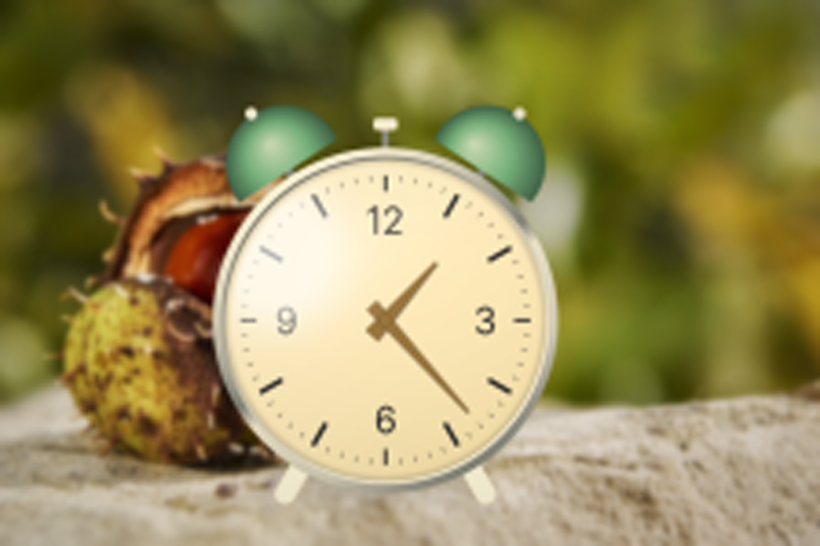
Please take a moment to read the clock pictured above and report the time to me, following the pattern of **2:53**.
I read **1:23**
